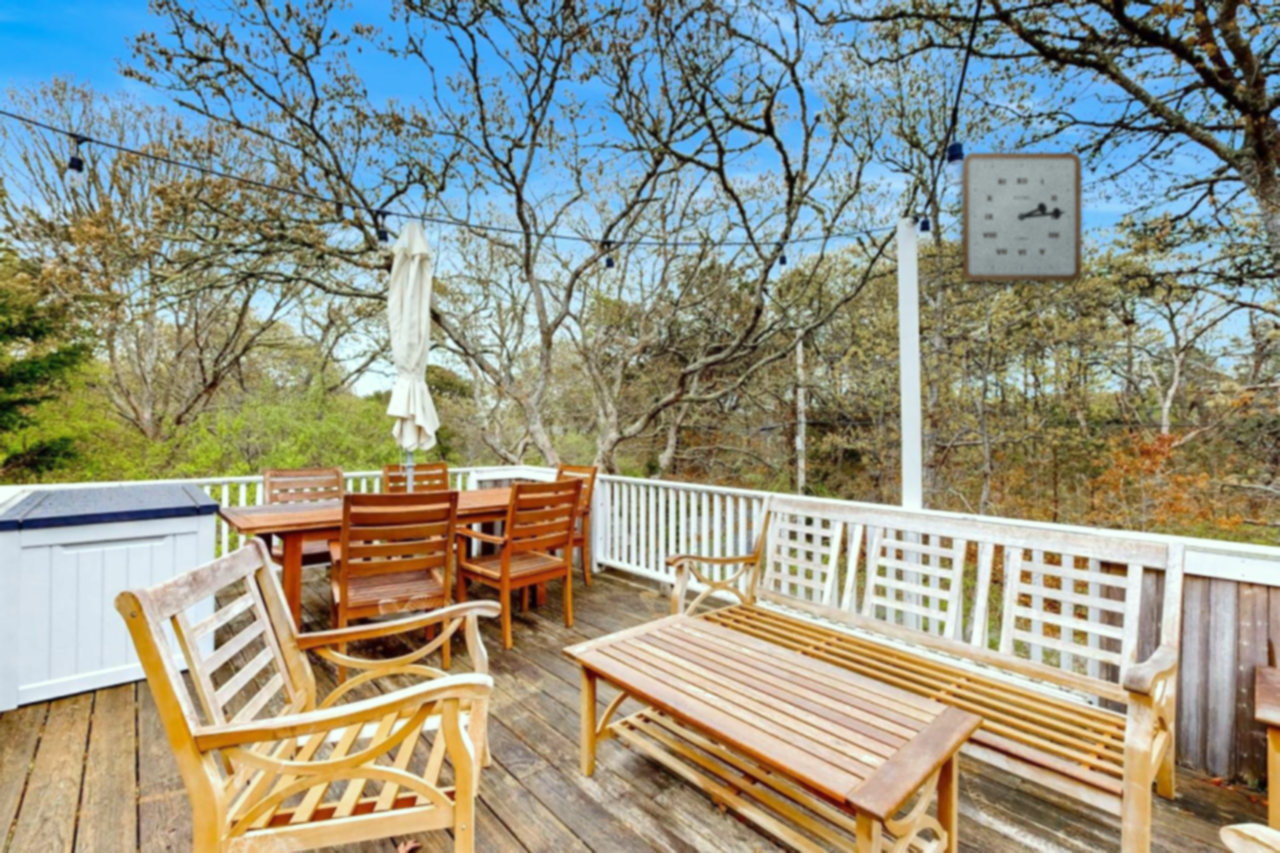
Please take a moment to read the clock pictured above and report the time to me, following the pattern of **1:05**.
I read **2:14**
